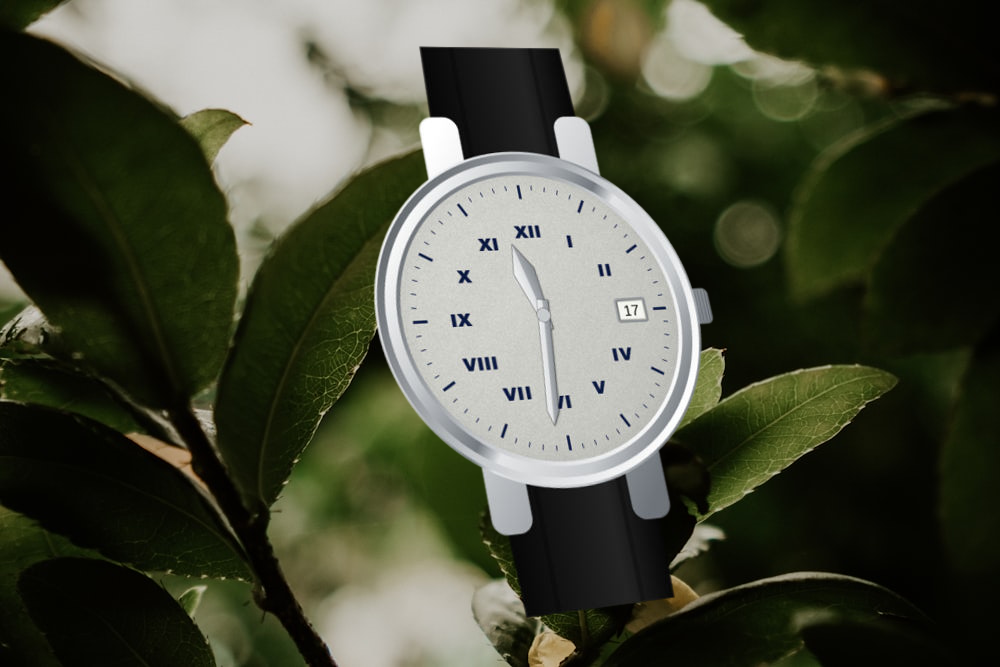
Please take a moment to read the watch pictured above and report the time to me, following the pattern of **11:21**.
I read **11:31**
